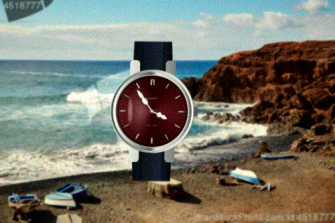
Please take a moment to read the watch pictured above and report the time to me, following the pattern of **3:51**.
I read **3:54**
